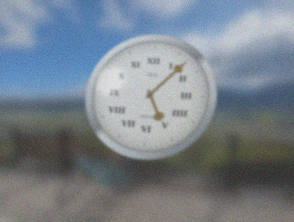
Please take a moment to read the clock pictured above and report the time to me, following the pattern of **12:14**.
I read **5:07**
